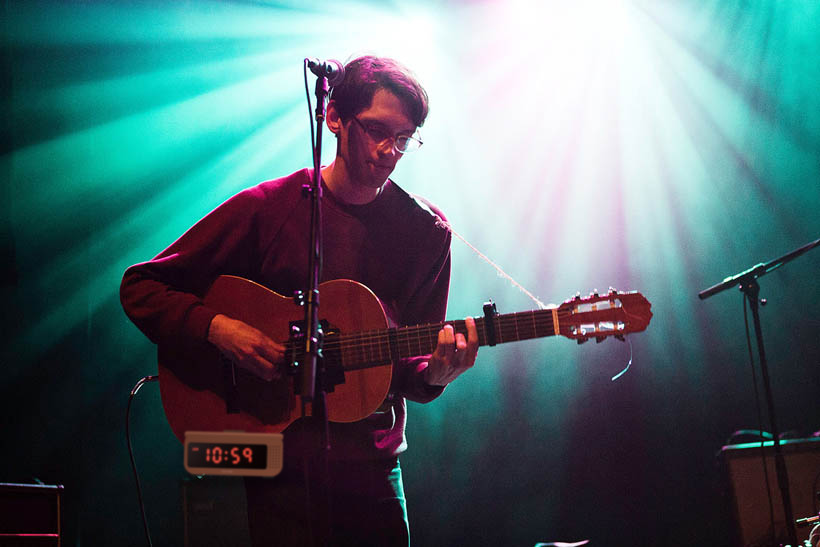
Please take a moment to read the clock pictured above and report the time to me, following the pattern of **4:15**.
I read **10:59**
